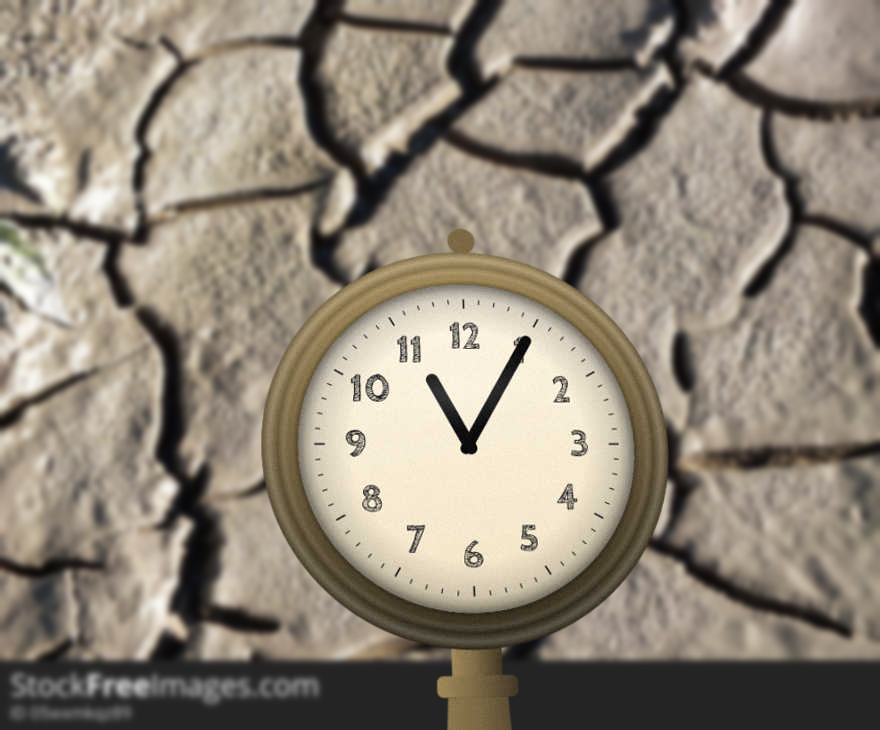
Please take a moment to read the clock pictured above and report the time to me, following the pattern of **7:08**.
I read **11:05**
